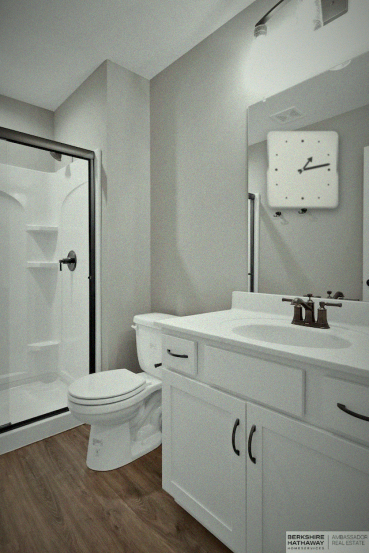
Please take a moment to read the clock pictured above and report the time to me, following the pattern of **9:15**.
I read **1:13**
